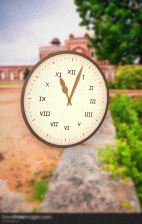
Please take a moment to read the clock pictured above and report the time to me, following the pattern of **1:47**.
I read **11:03**
